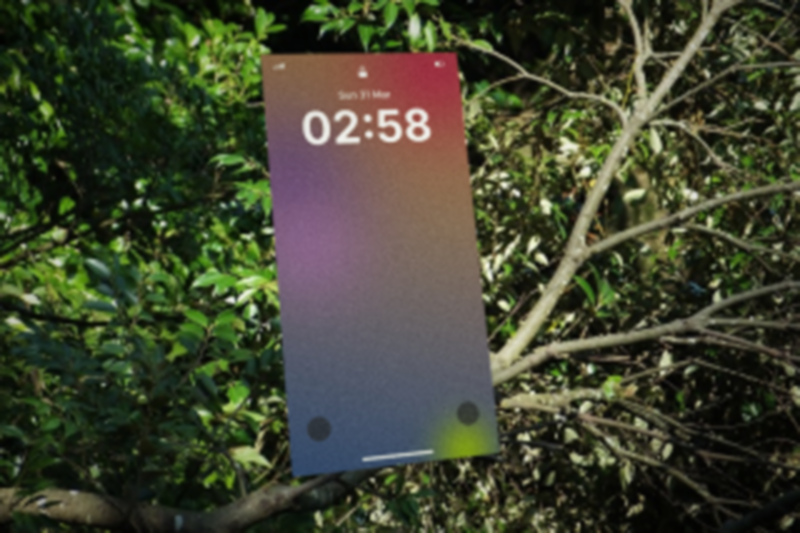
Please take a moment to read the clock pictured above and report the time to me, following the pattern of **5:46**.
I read **2:58**
